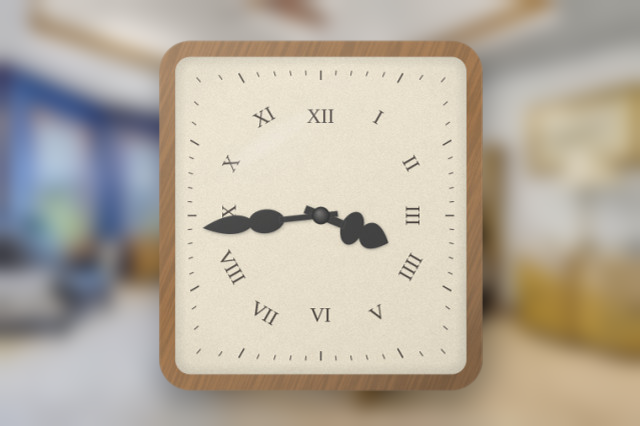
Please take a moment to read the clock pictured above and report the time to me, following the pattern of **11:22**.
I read **3:44**
